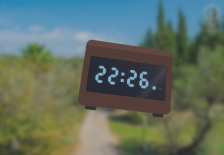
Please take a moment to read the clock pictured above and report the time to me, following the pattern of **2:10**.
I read **22:26**
